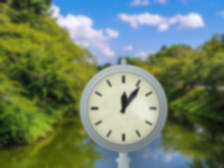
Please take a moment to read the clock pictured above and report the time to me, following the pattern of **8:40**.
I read **12:06**
